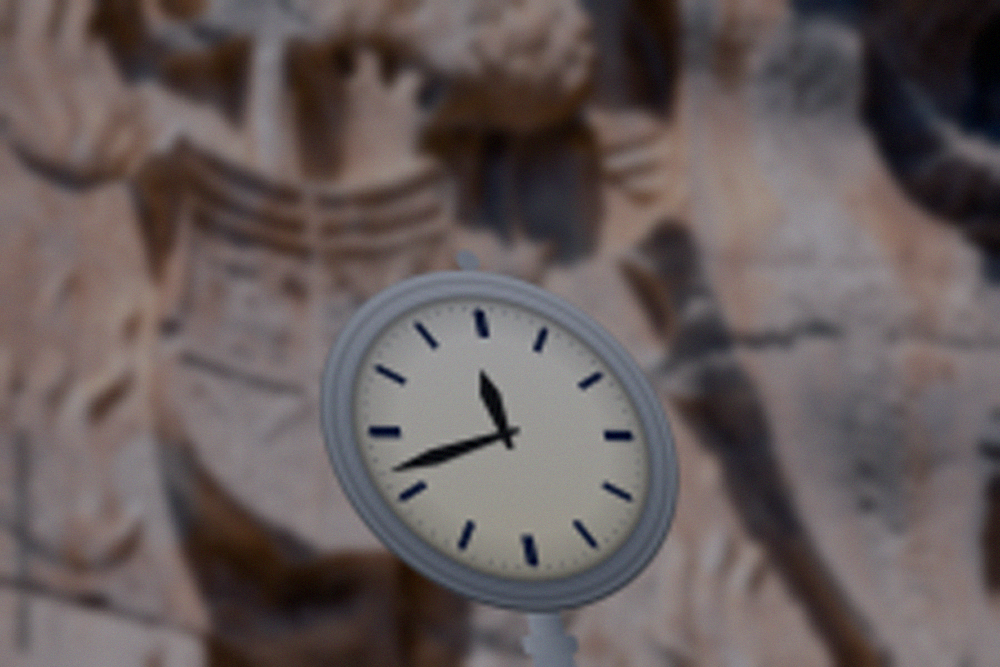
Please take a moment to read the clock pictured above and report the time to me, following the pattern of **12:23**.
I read **11:42**
